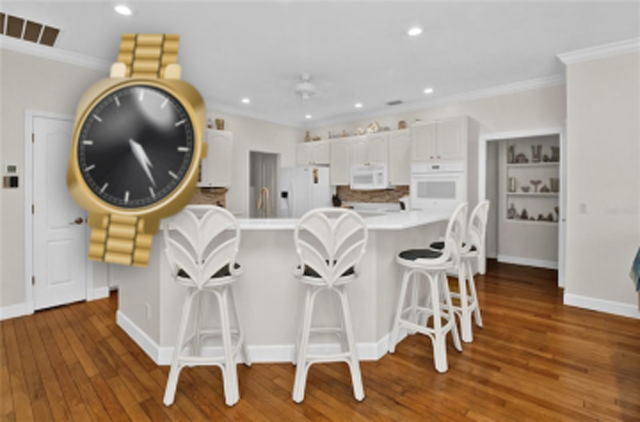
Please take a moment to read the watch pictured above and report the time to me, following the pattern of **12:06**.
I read **4:24**
